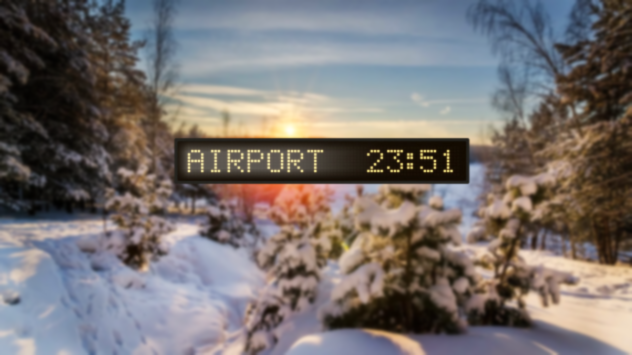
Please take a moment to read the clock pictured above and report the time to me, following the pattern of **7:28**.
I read **23:51**
